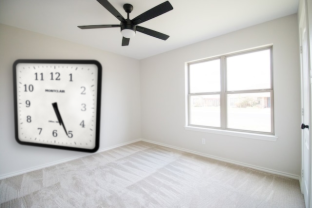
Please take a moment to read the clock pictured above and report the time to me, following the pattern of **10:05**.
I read **5:26**
